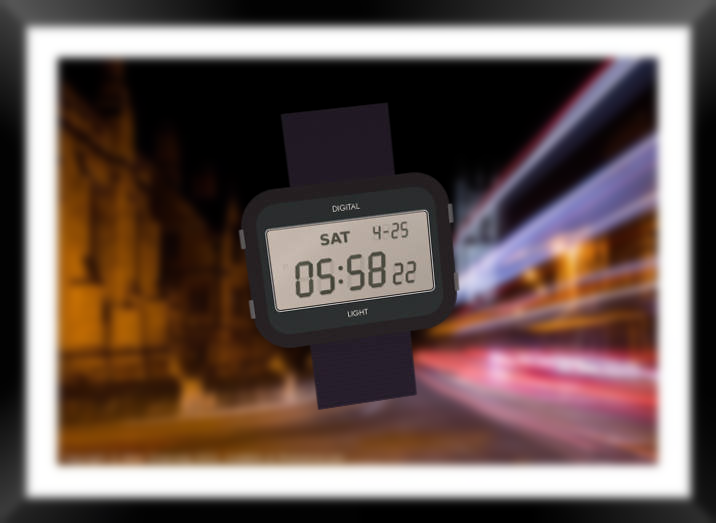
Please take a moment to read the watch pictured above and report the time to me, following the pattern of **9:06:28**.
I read **5:58:22**
